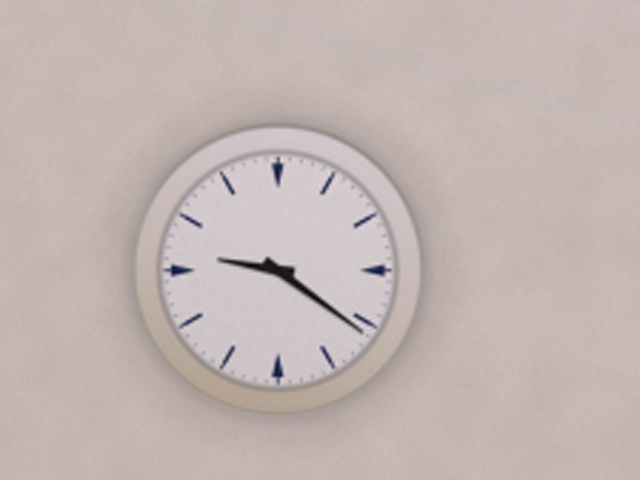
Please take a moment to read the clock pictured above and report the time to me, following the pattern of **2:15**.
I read **9:21**
